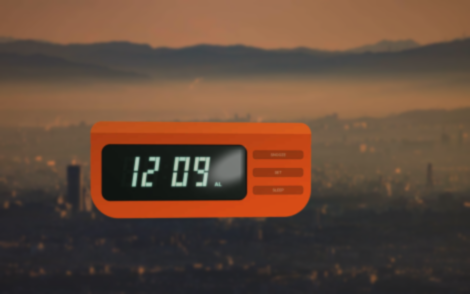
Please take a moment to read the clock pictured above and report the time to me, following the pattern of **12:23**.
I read **12:09**
